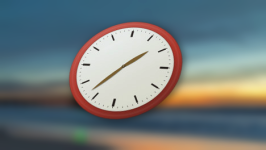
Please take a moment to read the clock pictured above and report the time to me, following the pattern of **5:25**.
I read **1:37**
